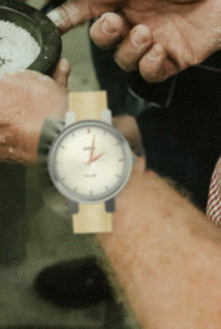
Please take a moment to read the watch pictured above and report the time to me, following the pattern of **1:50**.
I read **2:02**
